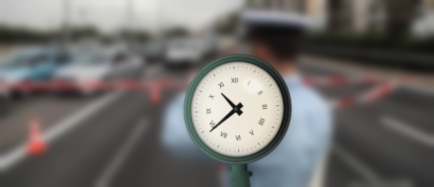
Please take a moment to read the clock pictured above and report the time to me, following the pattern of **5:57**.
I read **10:39**
